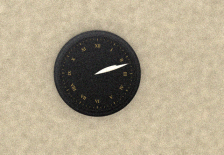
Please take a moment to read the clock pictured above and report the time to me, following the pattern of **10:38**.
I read **2:12**
